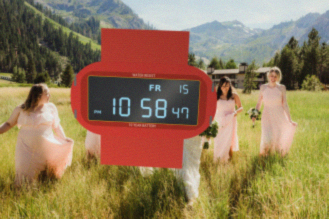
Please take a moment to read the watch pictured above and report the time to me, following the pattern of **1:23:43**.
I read **10:58:47**
